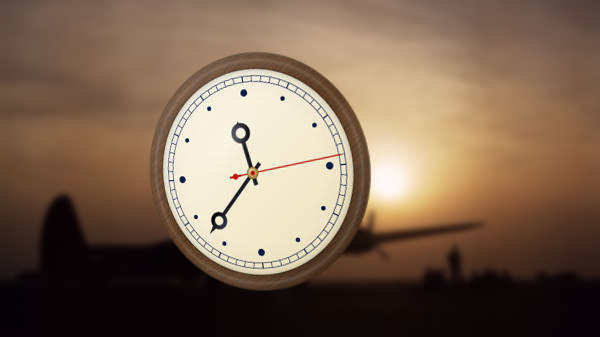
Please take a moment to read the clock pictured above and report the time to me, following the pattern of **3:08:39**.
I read **11:37:14**
